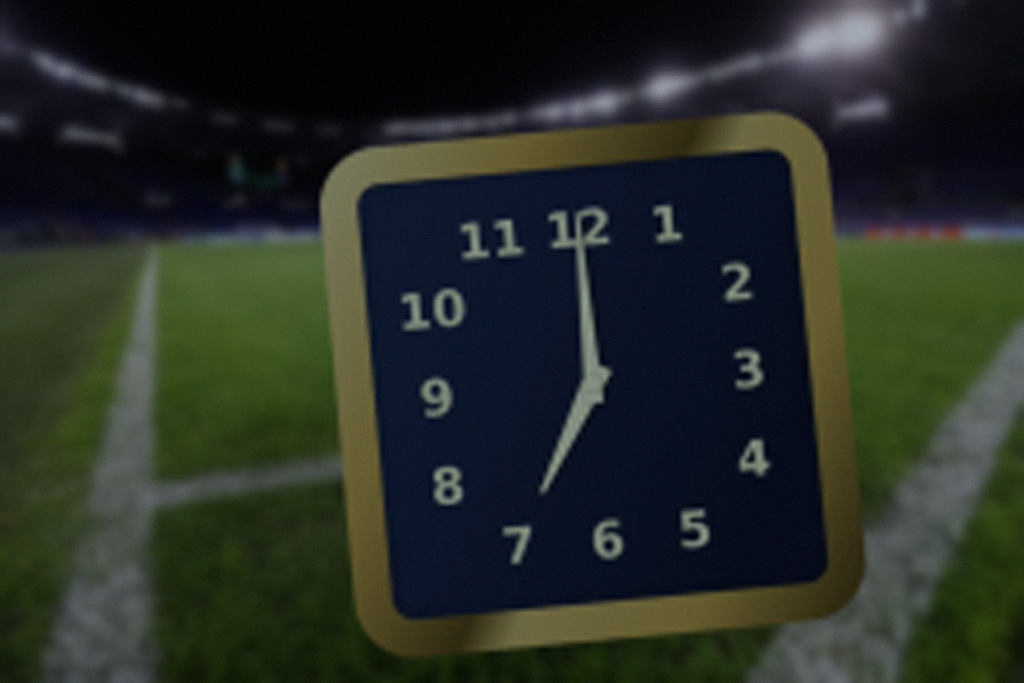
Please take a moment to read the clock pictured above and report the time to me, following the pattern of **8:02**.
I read **7:00**
